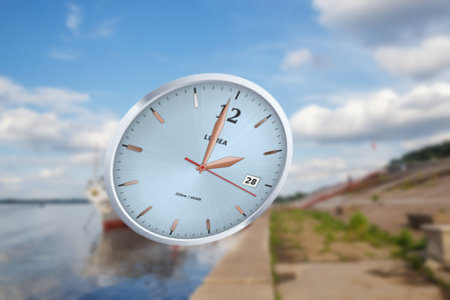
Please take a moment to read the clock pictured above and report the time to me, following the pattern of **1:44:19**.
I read **1:59:17**
